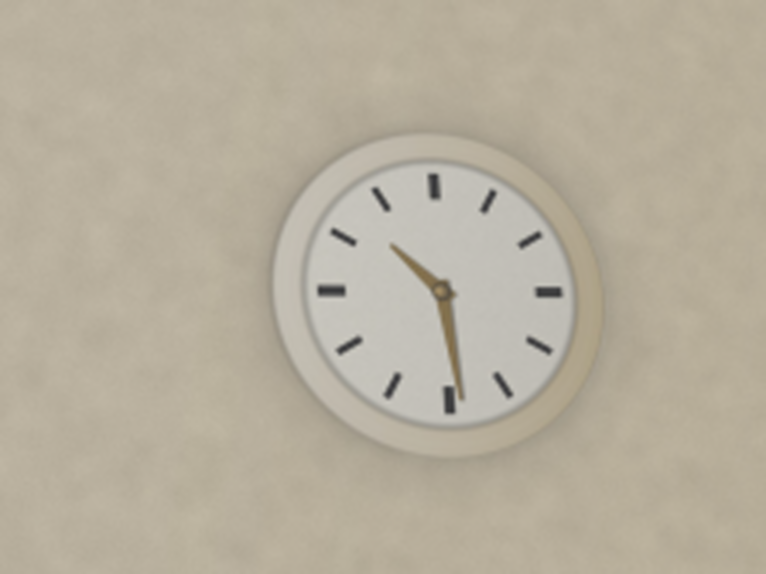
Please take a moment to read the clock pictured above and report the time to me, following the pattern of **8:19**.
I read **10:29**
